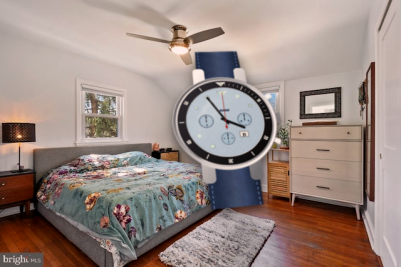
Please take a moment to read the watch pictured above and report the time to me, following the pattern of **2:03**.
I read **3:55**
